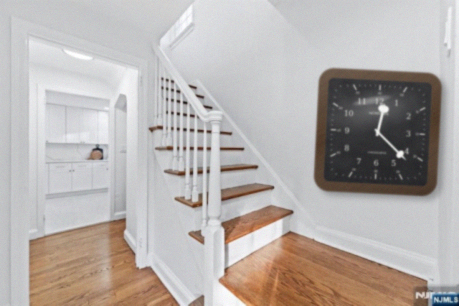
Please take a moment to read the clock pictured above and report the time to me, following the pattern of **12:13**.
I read **12:22**
